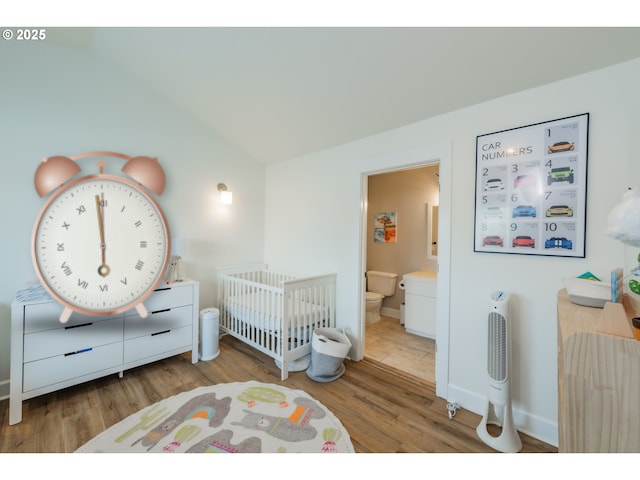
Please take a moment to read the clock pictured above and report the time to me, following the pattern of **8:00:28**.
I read **5:59:00**
